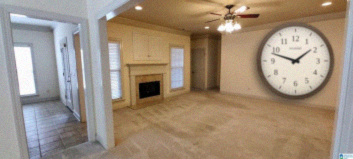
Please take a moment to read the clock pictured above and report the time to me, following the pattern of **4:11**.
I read **1:48**
